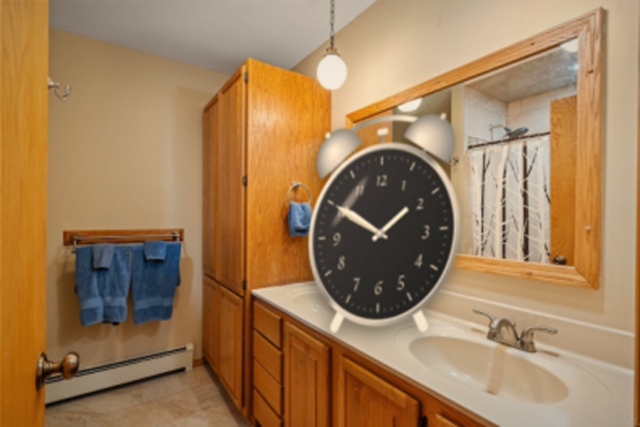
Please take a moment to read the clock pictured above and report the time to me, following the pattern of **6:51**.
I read **1:50**
